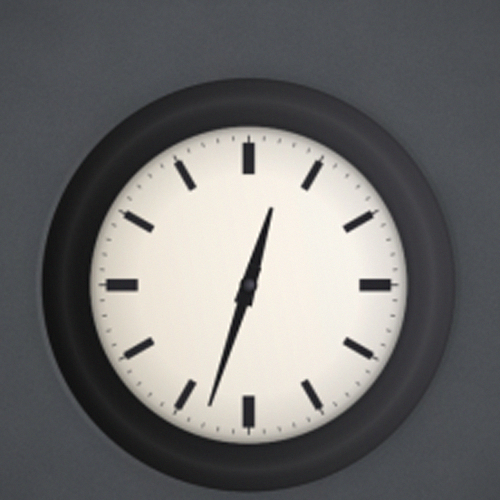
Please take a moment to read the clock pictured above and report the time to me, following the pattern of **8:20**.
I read **12:33**
